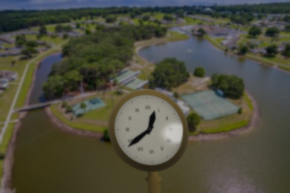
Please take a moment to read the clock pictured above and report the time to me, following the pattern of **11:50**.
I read **12:39**
